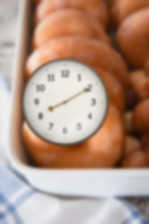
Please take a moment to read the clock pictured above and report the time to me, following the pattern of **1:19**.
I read **8:10**
